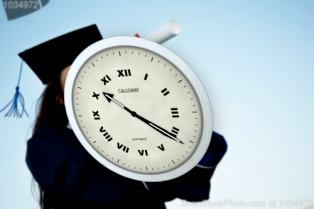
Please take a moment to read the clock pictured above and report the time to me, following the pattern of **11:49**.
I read **10:21**
